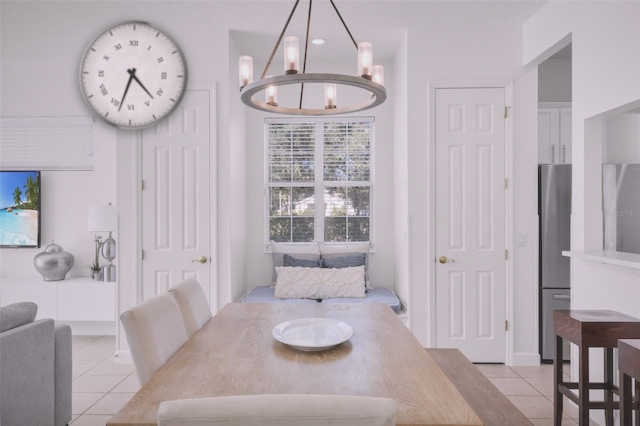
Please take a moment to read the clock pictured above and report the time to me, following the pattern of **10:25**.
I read **4:33**
